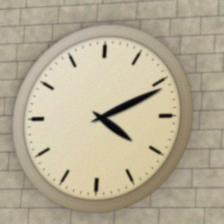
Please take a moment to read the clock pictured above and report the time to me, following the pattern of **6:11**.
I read **4:11**
